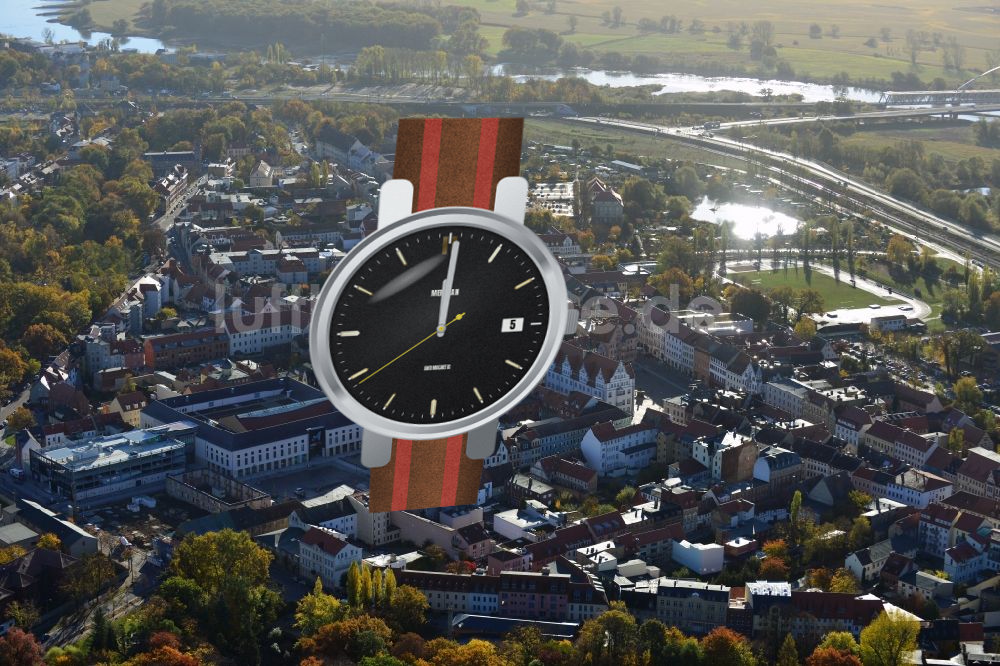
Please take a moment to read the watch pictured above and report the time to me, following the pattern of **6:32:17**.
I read **12:00:39**
